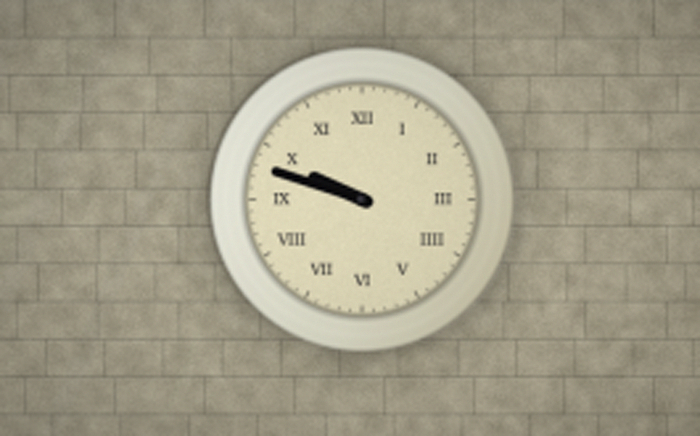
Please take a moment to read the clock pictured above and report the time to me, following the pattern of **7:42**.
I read **9:48**
